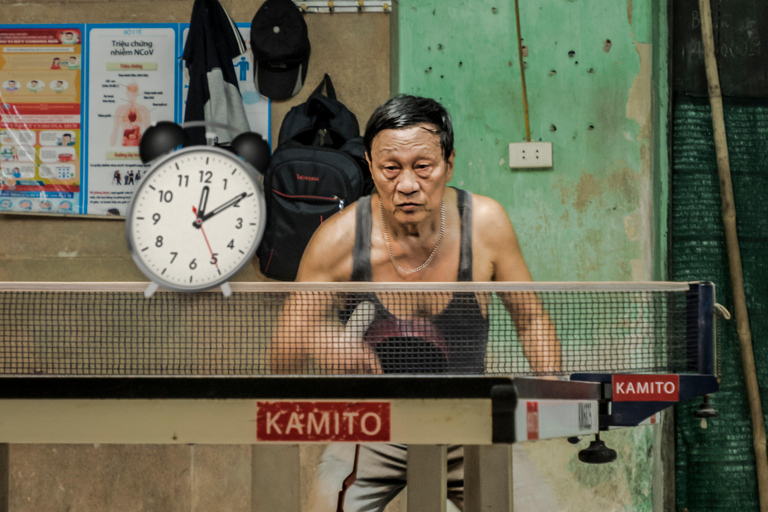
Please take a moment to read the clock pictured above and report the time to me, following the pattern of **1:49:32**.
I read **12:09:25**
